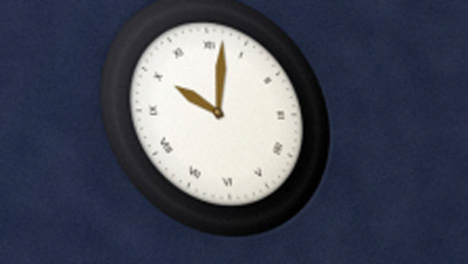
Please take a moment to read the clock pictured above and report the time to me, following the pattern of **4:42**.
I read **10:02**
